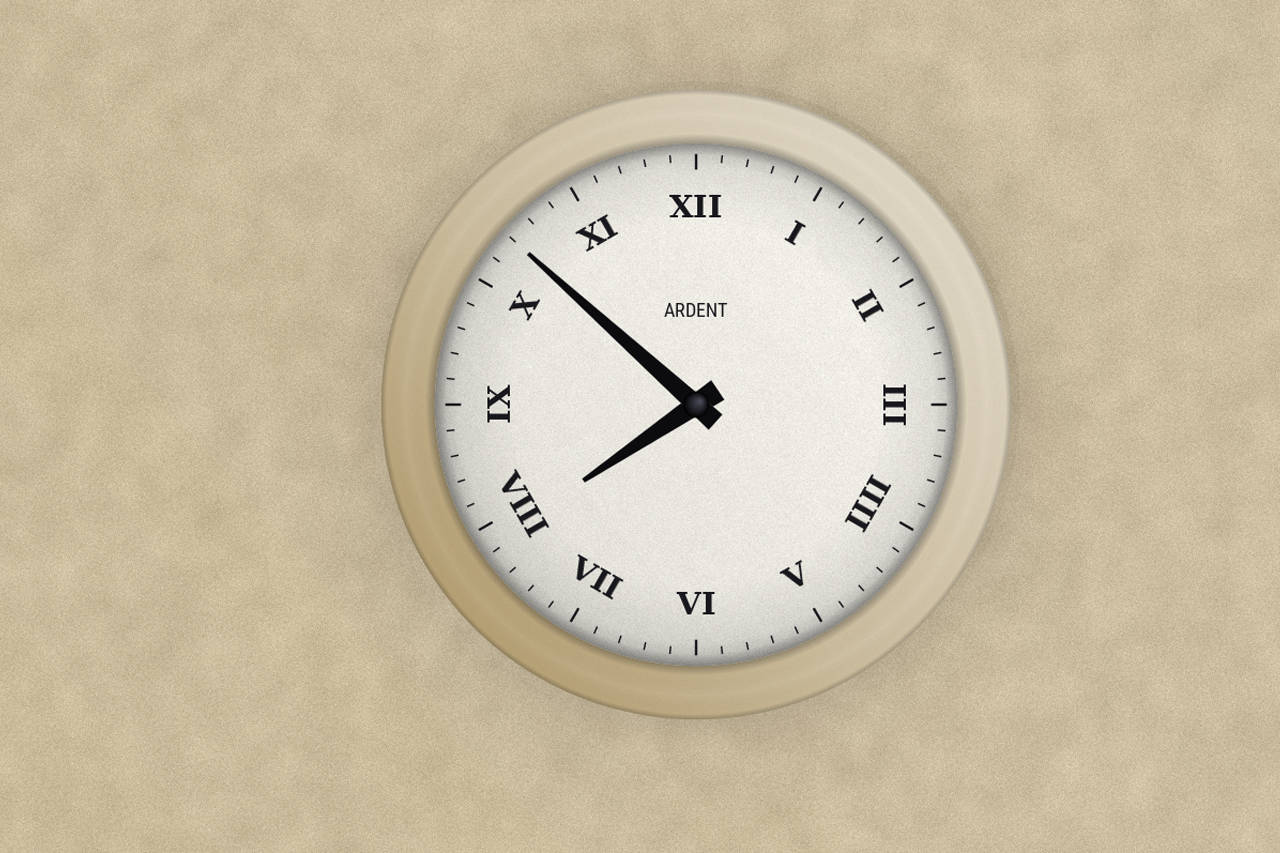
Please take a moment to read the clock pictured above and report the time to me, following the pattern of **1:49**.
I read **7:52**
